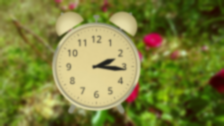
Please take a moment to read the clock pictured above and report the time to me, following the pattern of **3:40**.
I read **2:16**
